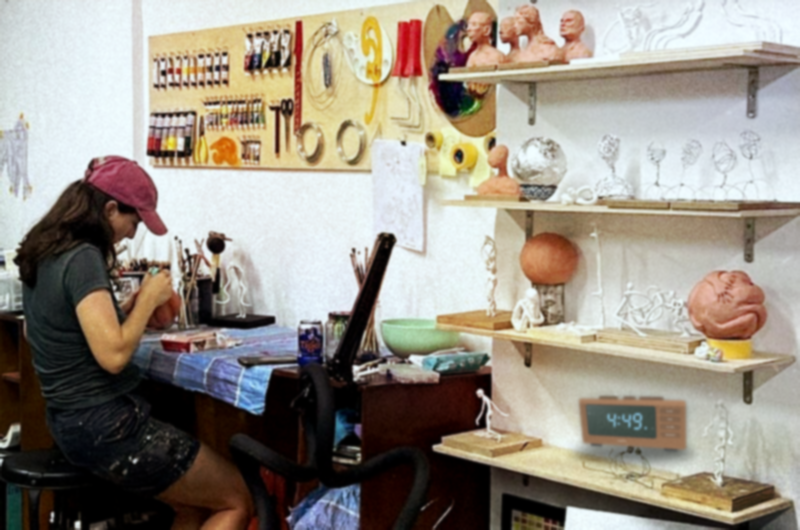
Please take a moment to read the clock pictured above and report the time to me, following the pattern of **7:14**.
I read **4:49**
